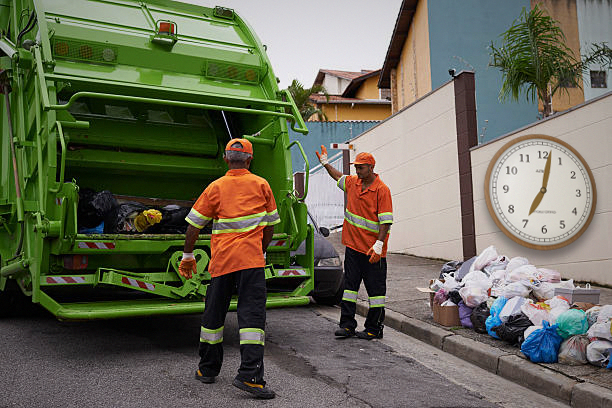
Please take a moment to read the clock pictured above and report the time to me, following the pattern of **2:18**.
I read **7:02**
